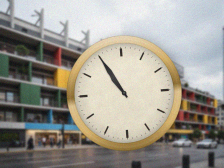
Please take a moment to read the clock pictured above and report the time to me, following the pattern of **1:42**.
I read **10:55**
